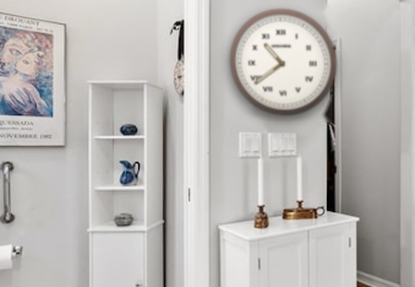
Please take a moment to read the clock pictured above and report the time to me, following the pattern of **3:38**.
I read **10:39**
